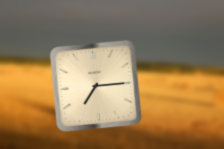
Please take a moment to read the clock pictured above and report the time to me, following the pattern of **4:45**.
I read **7:15**
